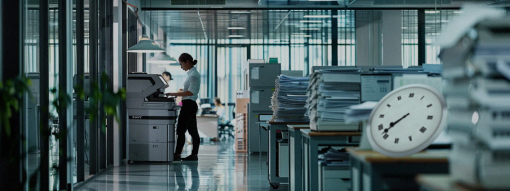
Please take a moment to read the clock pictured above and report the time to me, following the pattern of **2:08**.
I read **7:37**
